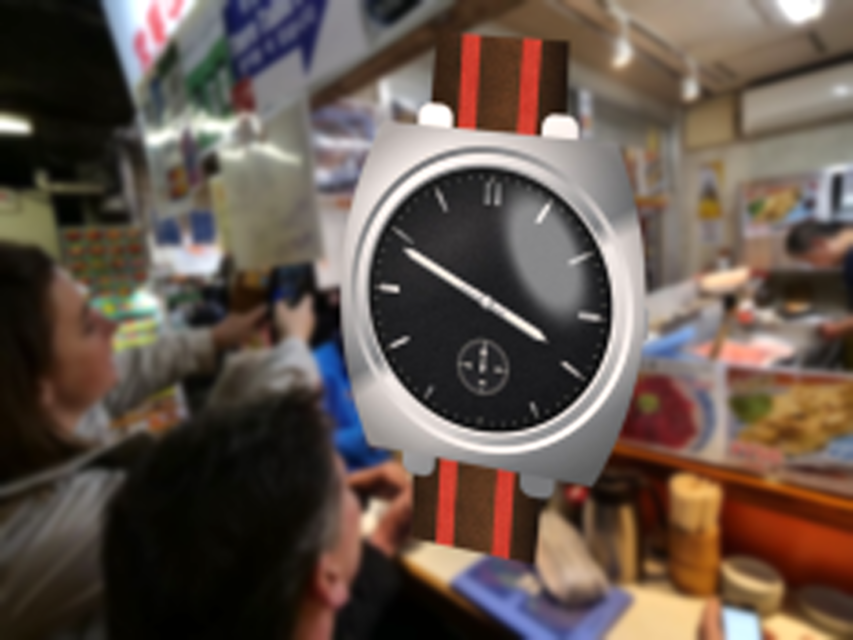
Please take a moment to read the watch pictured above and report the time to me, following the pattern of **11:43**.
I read **3:49**
